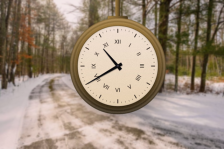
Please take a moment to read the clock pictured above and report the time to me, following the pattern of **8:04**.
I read **10:40**
